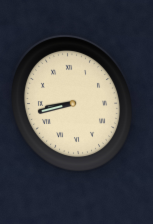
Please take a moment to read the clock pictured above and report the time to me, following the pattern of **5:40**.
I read **8:43**
